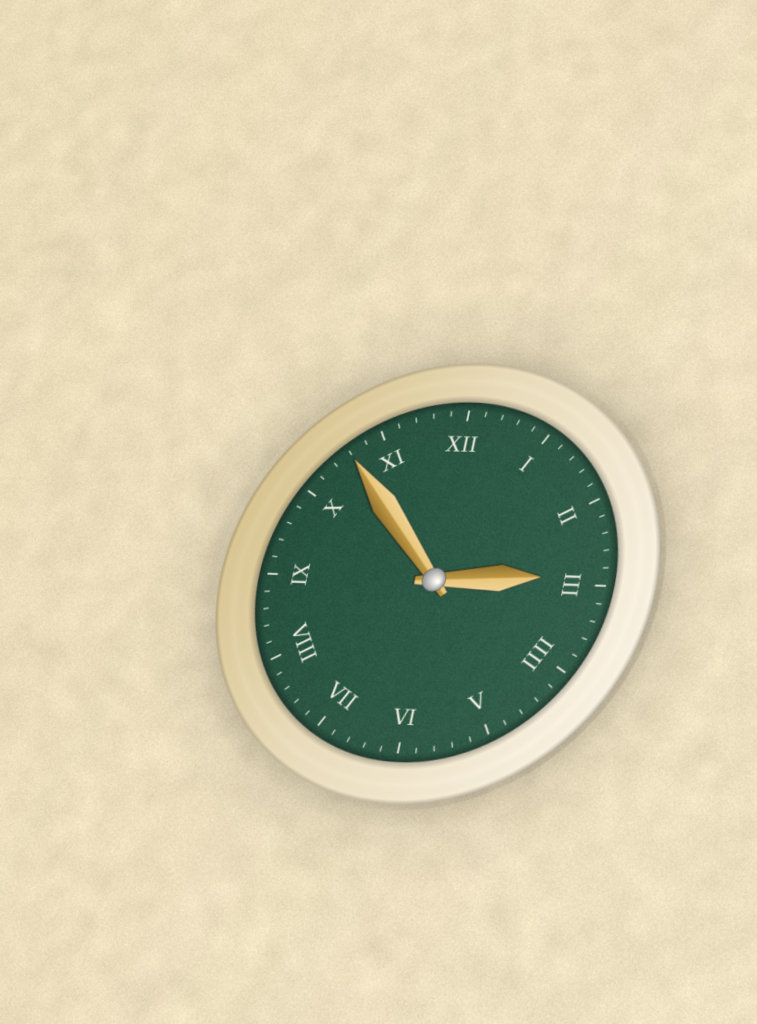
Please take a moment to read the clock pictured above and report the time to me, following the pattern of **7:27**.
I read **2:53**
